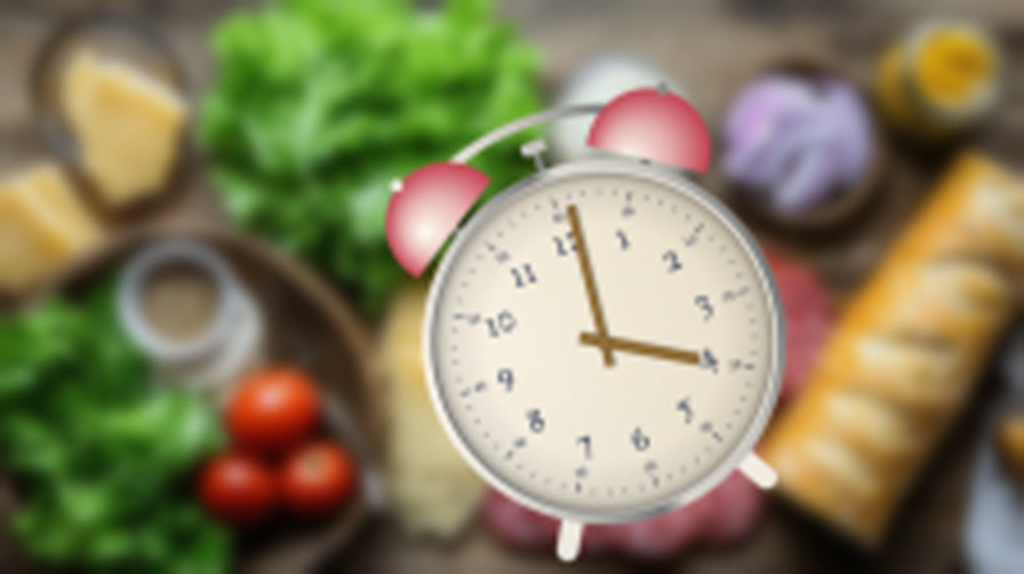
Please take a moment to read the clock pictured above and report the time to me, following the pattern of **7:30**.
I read **4:01**
